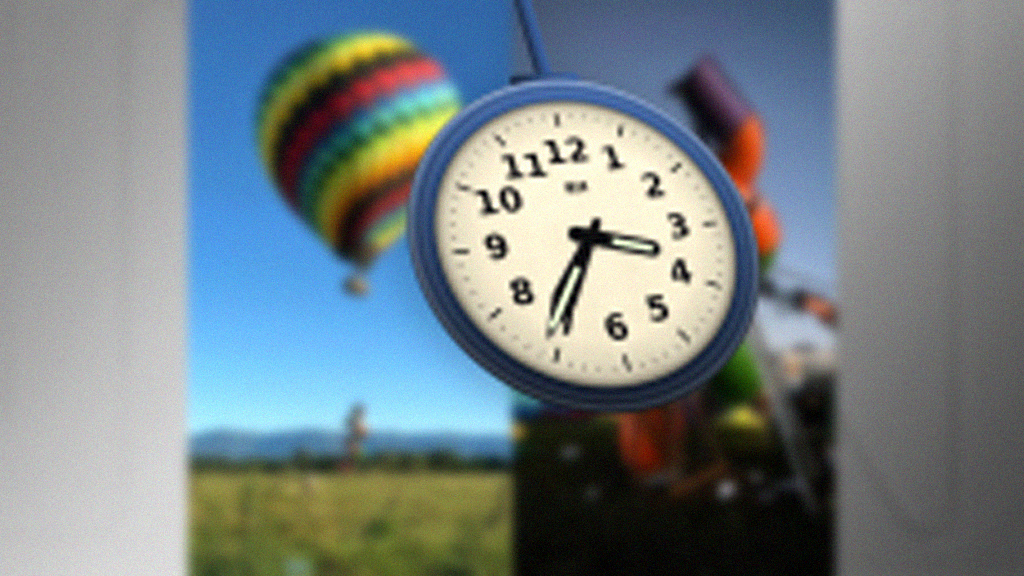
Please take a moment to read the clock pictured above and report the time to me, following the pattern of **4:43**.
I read **3:36**
